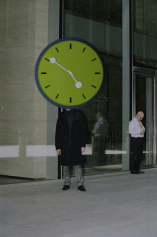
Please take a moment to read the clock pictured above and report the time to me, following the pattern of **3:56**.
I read **4:51**
